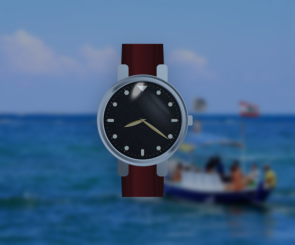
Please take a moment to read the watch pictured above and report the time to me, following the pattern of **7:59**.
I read **8:21**
